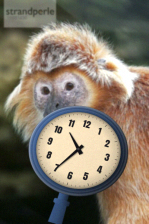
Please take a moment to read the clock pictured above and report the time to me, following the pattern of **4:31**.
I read **10:35**
